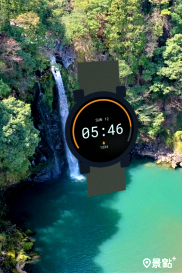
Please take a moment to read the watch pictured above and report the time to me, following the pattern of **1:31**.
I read **5:46**
